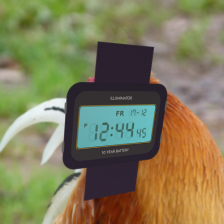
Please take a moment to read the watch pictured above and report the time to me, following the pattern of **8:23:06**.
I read **12:44:45**
